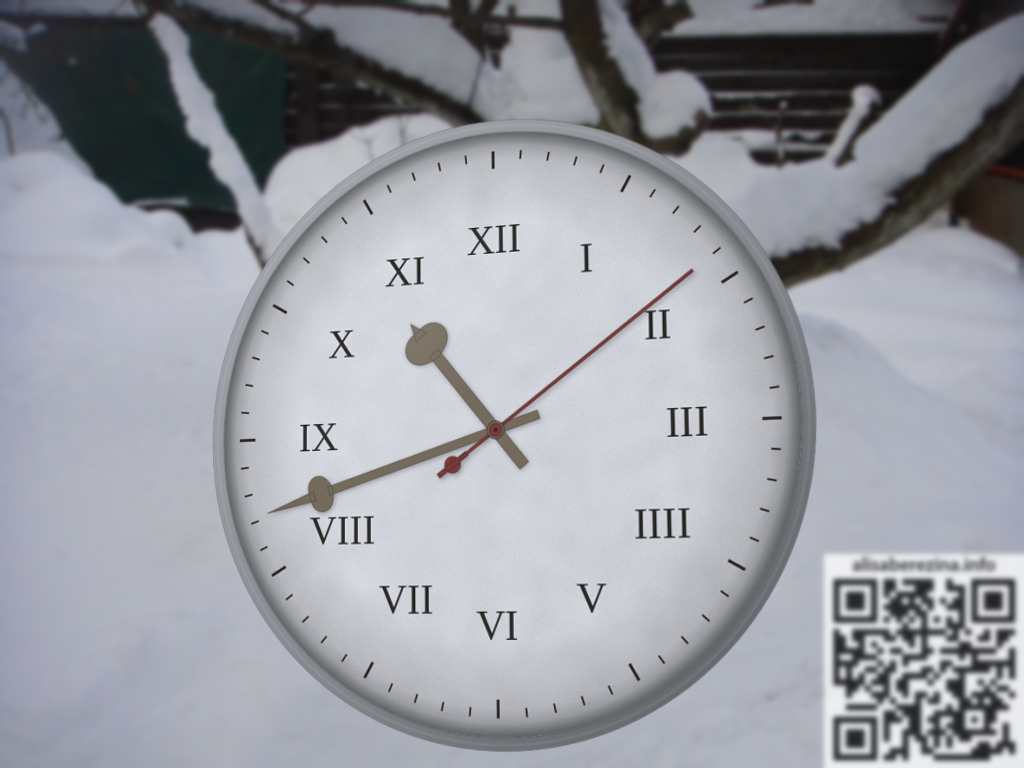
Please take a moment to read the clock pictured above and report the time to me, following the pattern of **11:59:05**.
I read **10:42:09**
